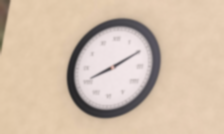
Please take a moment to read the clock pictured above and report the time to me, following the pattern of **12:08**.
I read **8:10**
